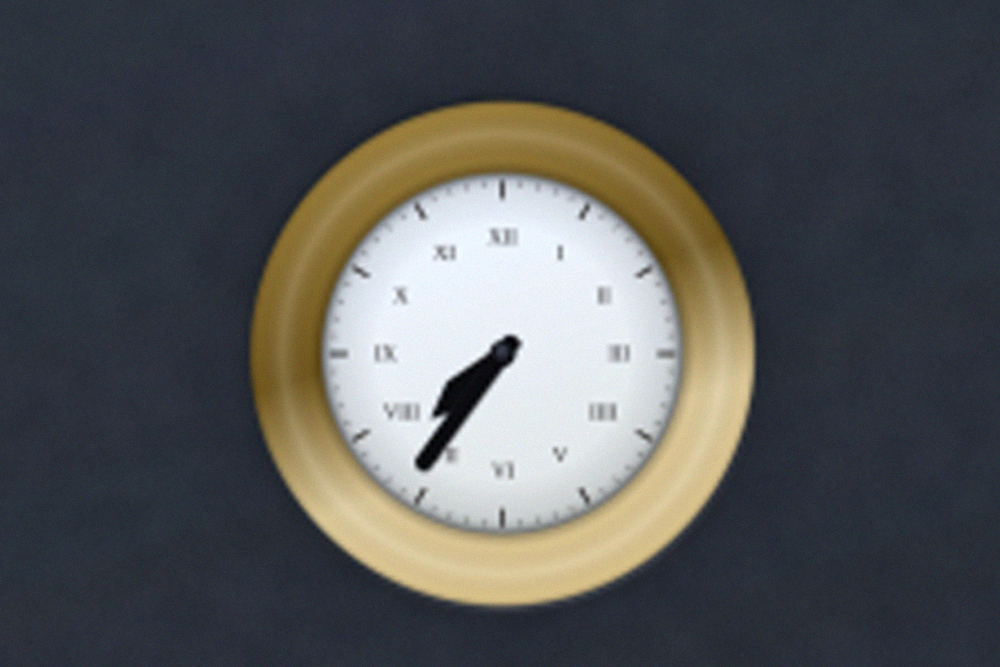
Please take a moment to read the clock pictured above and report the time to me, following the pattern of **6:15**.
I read **7:36**
